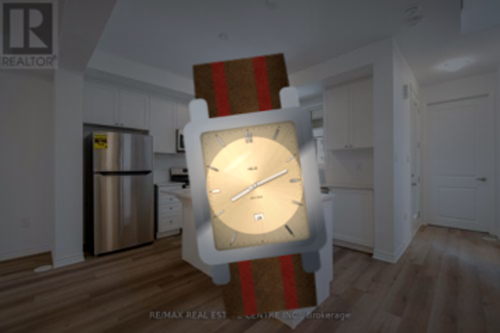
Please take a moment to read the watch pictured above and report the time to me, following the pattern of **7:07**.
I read **8:12**
